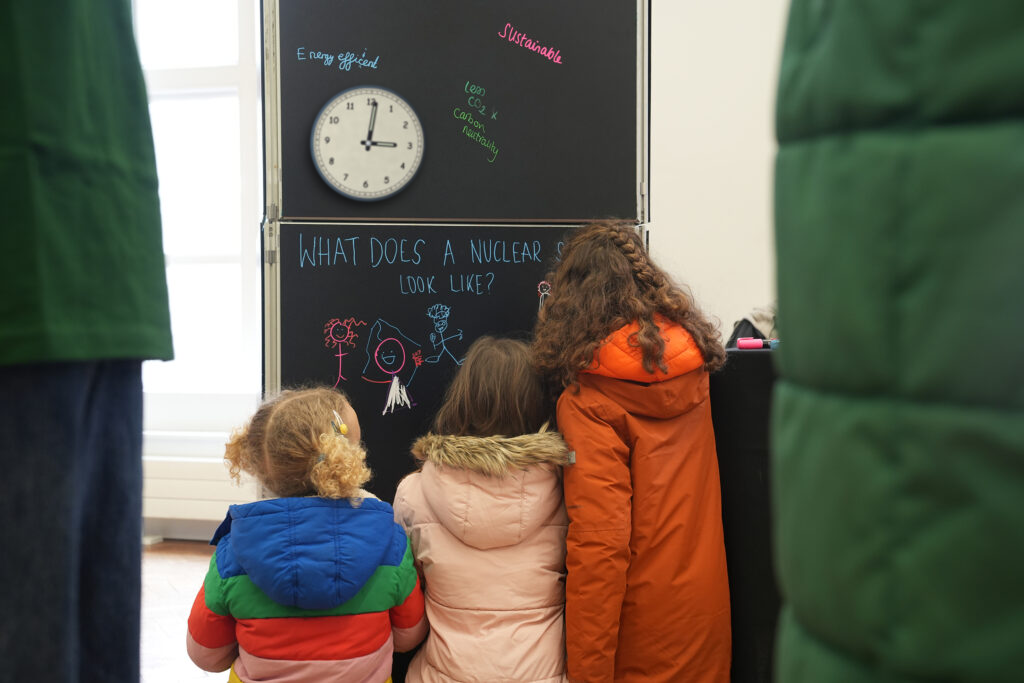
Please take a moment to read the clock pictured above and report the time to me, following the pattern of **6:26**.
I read **3:01**
